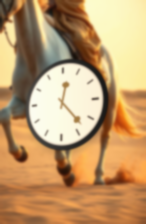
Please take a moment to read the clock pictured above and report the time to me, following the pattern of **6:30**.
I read **12:23**
